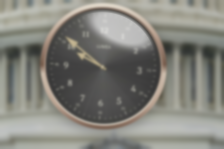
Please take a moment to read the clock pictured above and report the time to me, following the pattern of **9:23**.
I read **9:51**
